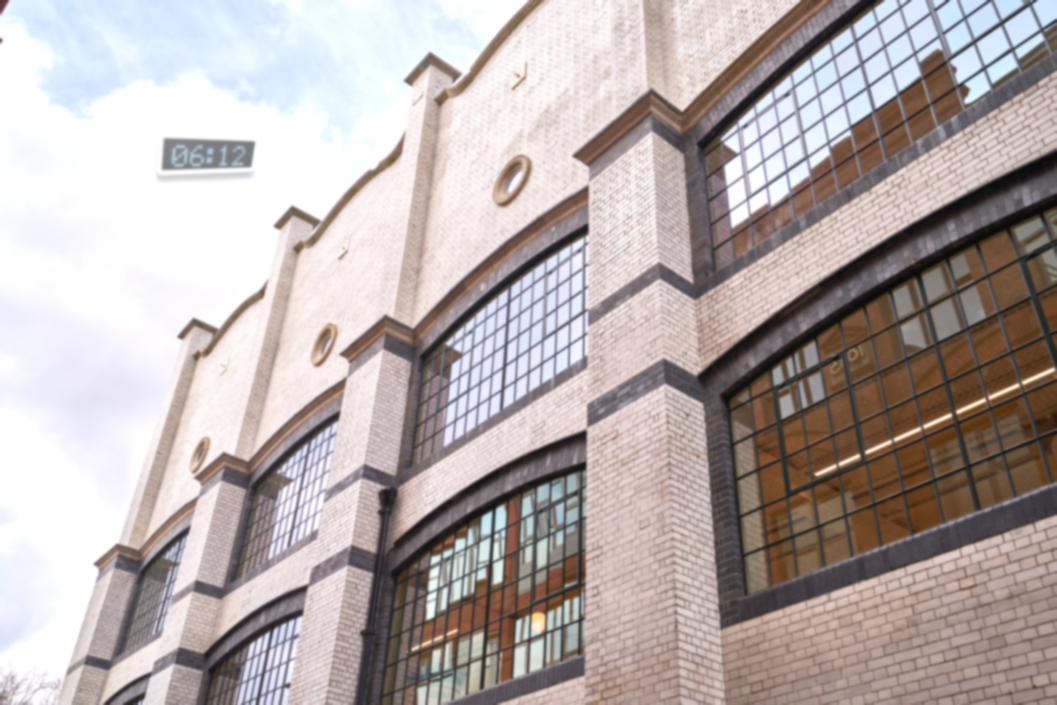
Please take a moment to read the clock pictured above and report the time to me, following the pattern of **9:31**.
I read **6:12**
